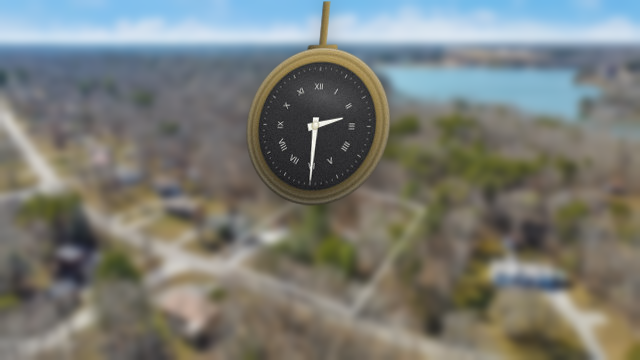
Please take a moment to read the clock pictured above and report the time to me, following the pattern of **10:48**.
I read **2:30**
